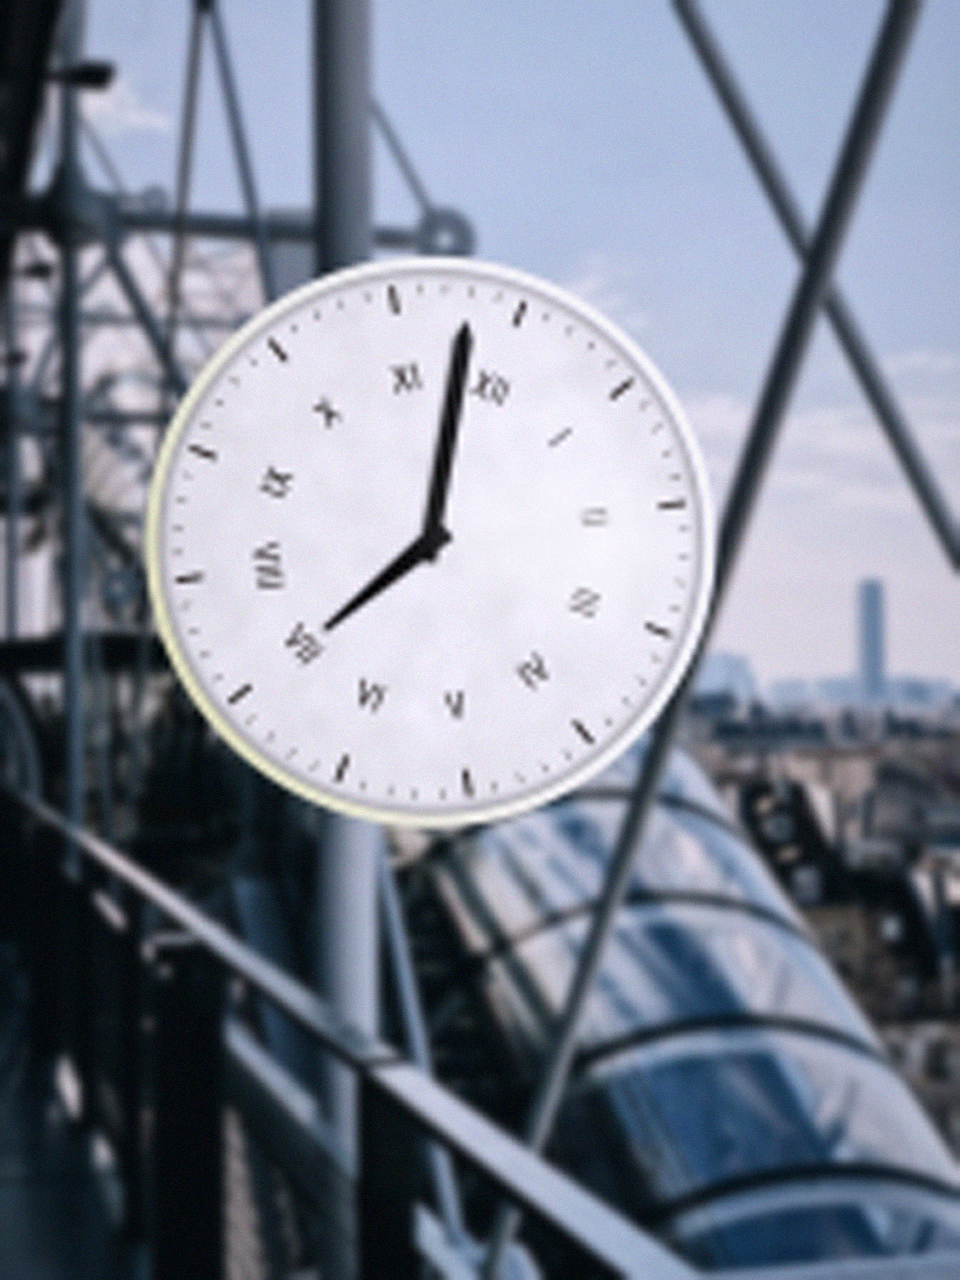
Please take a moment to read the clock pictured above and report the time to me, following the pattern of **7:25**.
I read **6:58**
